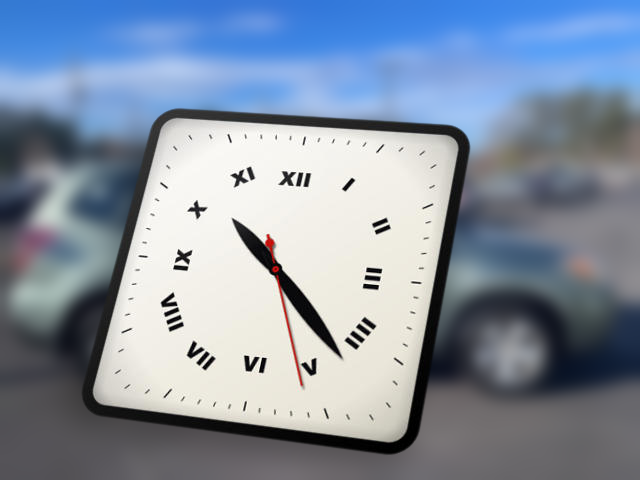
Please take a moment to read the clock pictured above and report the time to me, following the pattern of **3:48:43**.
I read **10:22:26**
